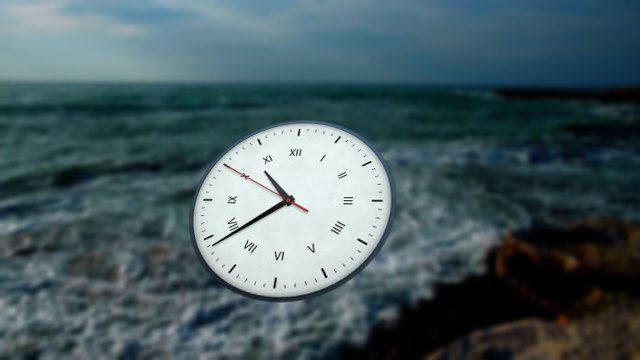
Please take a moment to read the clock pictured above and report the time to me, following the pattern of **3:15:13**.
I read **10:38:50**
